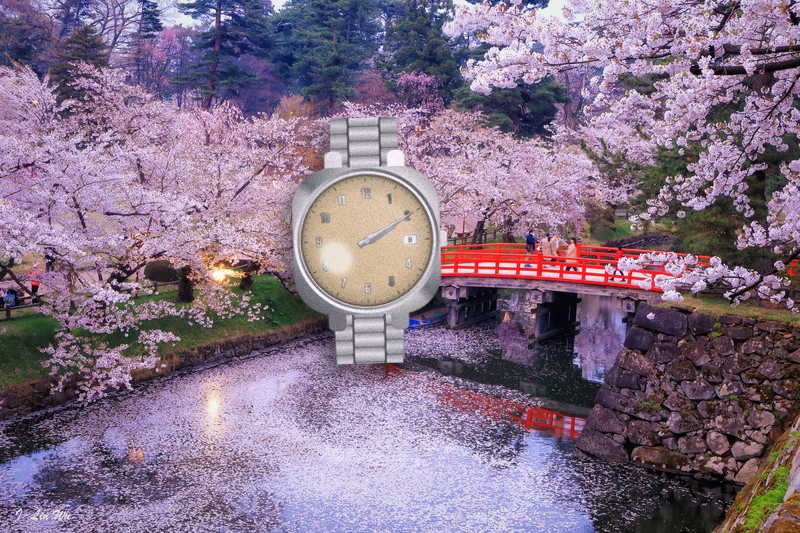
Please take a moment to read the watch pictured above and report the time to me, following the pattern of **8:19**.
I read **2:10**
